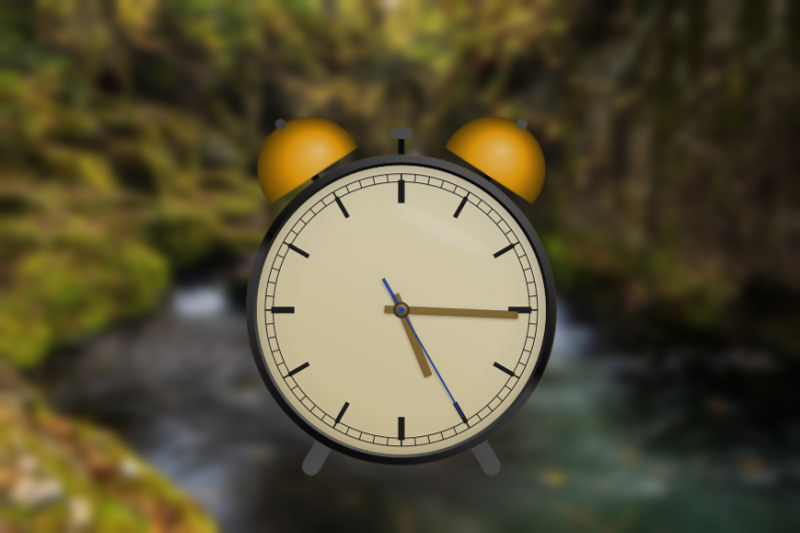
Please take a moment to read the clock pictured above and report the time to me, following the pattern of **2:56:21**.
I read **5:15:25**
